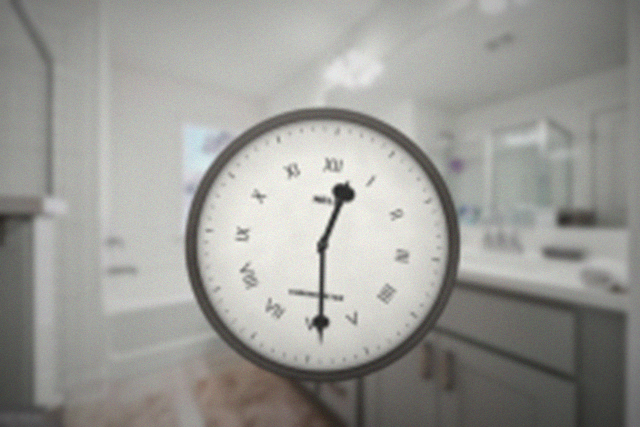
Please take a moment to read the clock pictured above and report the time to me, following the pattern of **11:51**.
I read **12:29**
